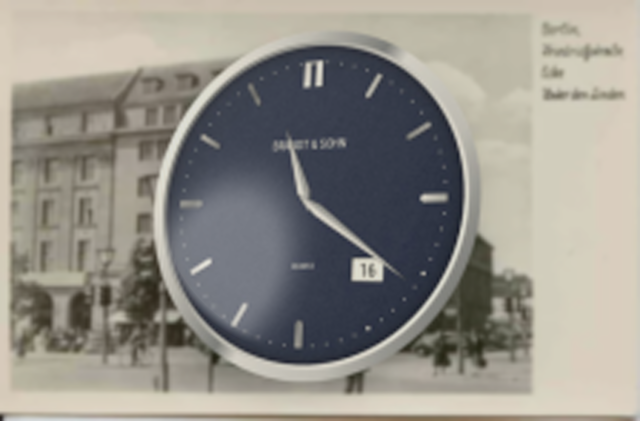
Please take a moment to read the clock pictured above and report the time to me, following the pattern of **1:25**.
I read **11:21**
